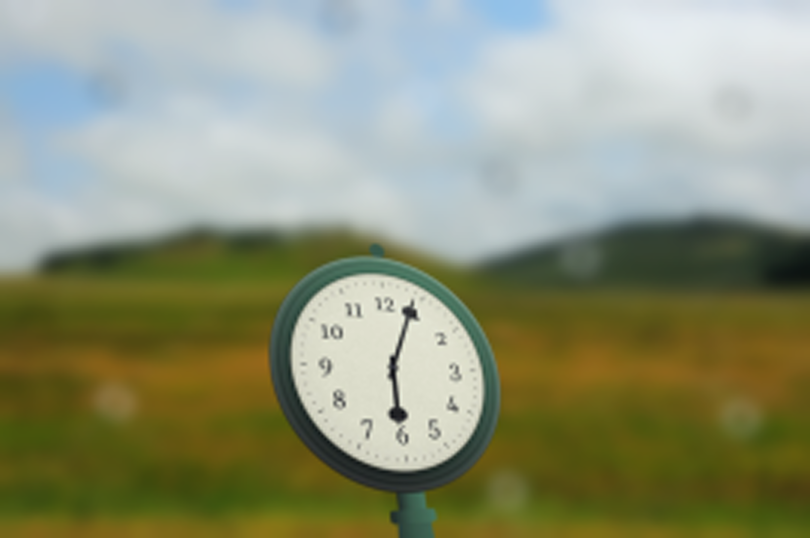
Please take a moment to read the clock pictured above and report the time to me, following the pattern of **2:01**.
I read **6:04**
